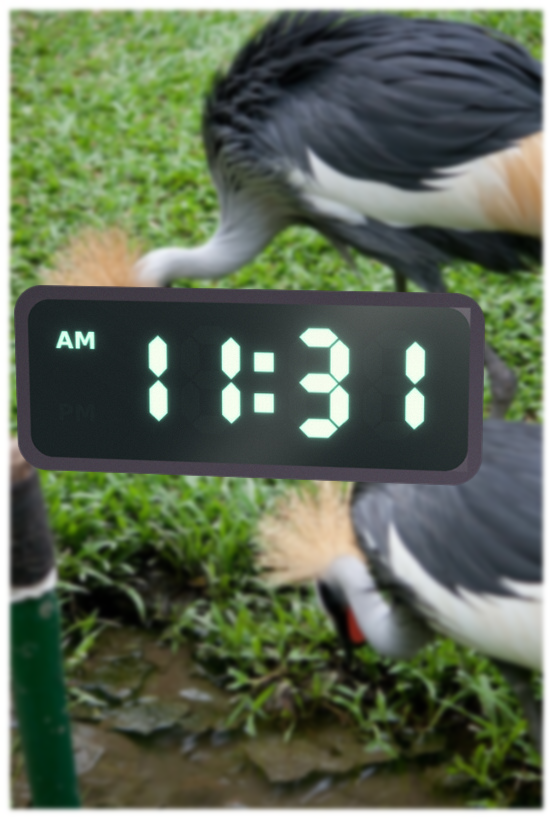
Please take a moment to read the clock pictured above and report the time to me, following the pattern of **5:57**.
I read **11:31**
